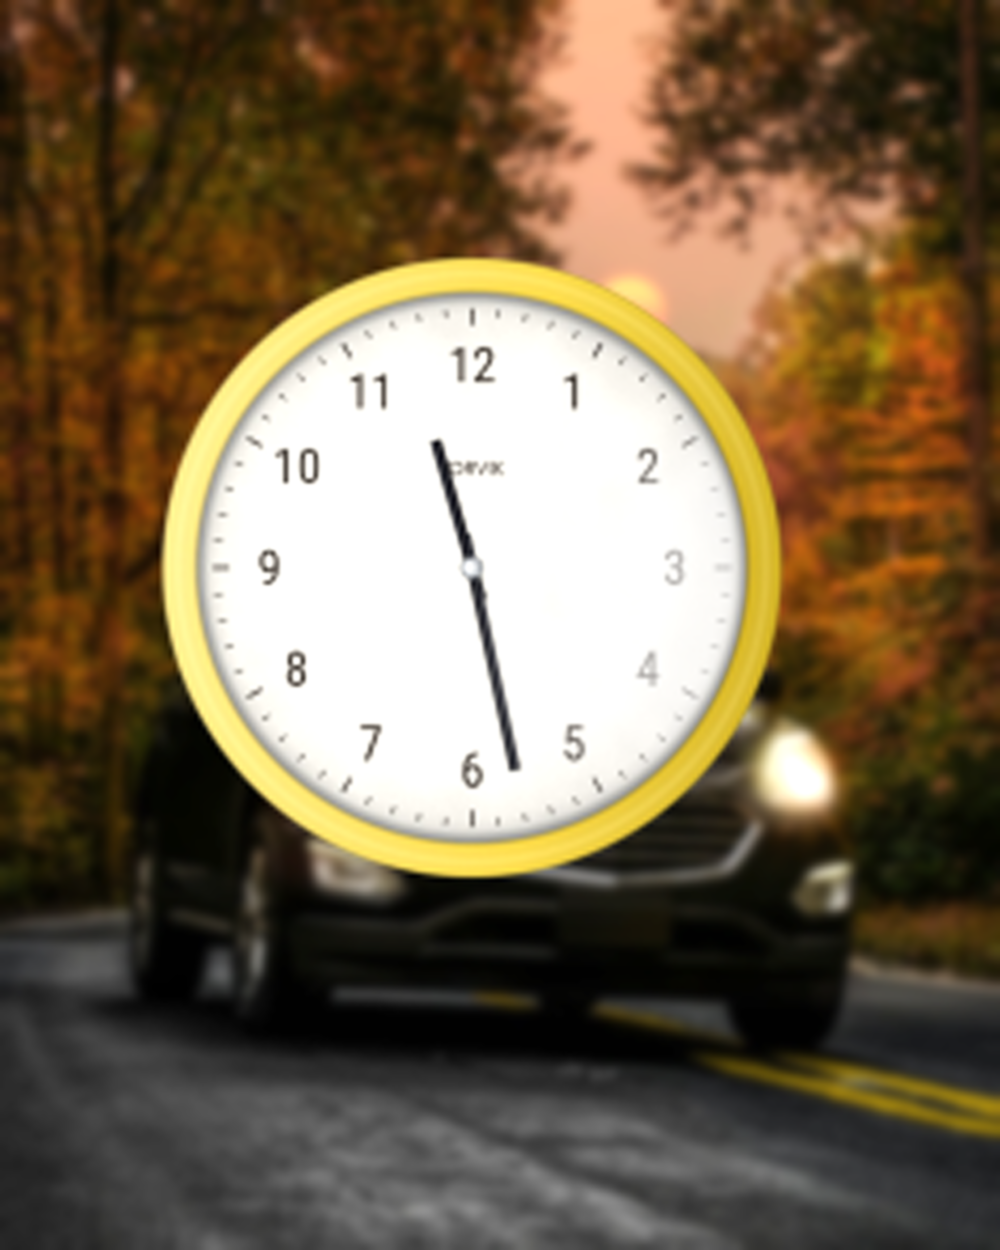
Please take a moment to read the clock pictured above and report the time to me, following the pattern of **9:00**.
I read **11:28**
